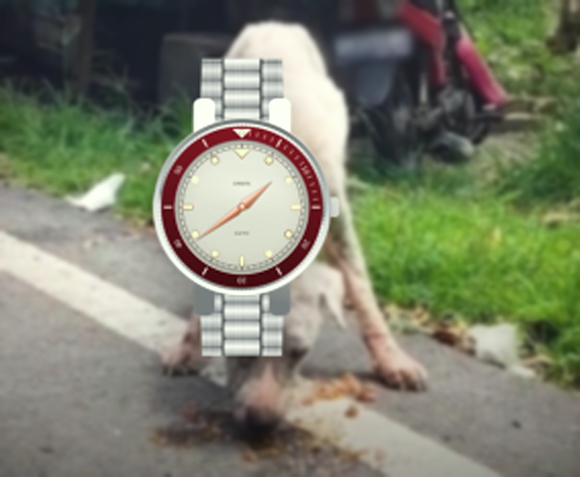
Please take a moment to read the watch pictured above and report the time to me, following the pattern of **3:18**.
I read **1:39**
